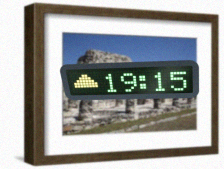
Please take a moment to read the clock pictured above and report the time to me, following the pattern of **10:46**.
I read **19:15**
